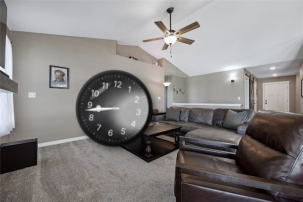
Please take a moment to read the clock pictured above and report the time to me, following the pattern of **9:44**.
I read **8:43**
